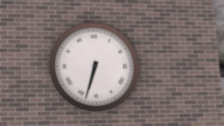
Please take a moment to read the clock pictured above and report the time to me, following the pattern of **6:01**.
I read **6:33**
